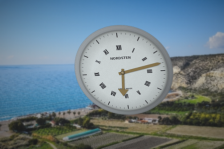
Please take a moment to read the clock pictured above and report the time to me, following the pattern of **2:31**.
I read **6:13**
